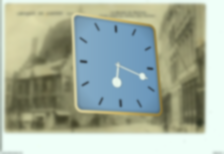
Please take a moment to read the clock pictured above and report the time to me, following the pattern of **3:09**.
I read **6:18**
